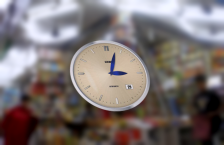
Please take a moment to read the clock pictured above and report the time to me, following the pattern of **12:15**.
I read **3:03**
